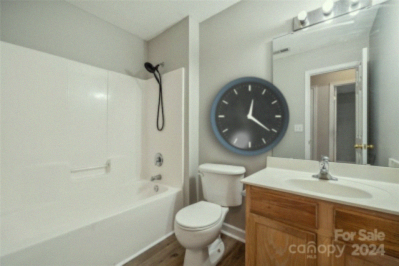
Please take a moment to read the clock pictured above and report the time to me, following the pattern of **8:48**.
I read **12:21**
